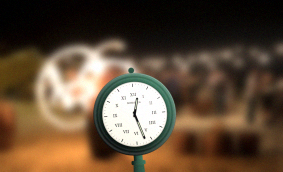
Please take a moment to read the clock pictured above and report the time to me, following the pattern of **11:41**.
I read **12:27**
